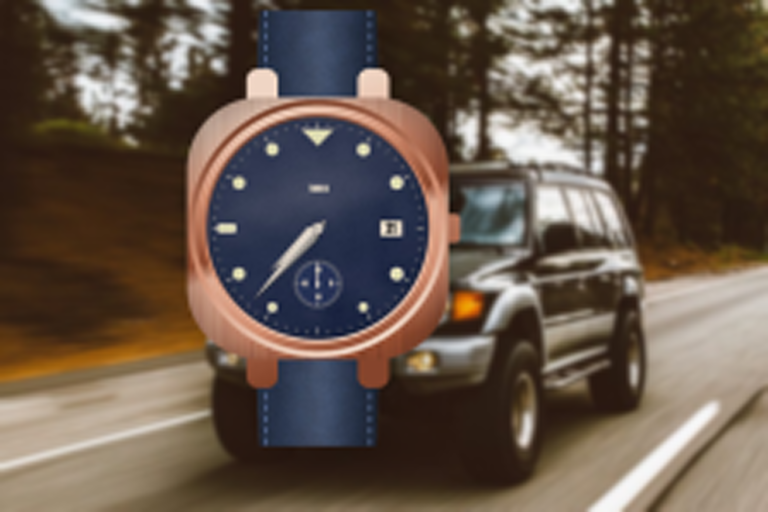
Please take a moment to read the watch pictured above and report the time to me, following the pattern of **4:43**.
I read **7:37**
